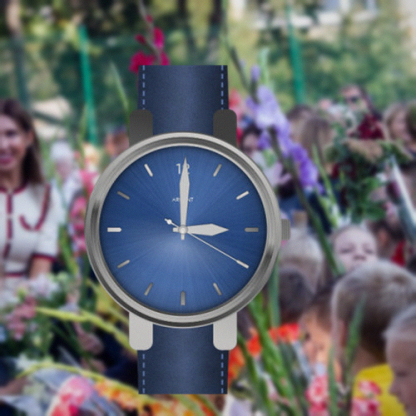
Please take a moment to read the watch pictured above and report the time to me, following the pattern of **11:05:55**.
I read **3:00:20**
